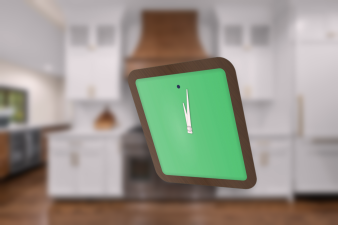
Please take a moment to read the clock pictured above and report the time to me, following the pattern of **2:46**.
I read **12:02**
